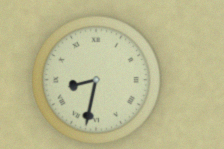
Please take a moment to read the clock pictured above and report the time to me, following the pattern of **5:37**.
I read **8:32**
